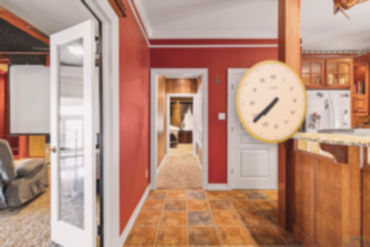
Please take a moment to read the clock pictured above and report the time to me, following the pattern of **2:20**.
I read **7:39**
